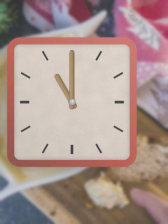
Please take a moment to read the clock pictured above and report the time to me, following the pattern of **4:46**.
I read **11:00**
